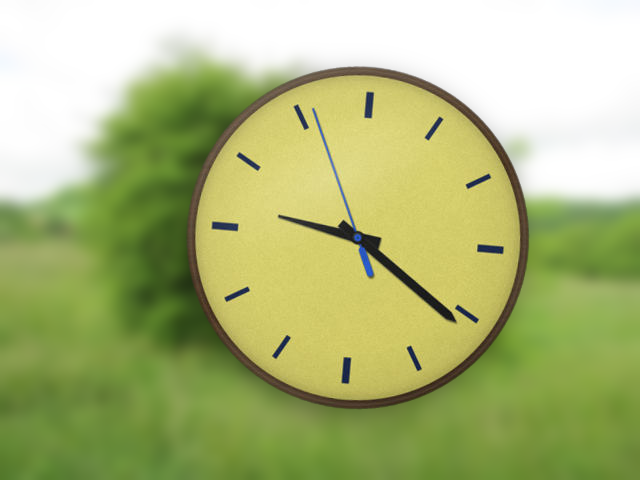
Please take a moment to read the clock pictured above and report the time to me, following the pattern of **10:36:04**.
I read **9:20:56**
